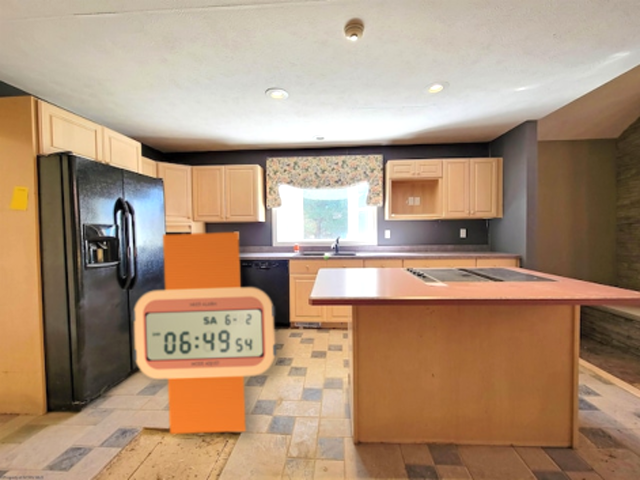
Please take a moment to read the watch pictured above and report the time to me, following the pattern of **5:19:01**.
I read **6:49:54**
